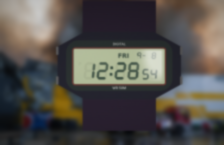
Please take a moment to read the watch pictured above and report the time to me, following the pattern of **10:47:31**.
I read **12:28:54**
